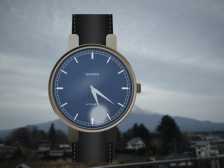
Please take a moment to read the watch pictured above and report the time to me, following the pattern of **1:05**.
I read **5:21**
